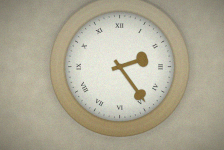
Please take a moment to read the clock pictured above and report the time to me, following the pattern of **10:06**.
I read **2:24**
